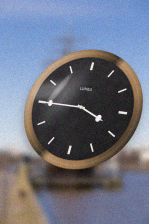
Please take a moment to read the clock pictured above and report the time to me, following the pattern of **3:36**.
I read **3:45**
